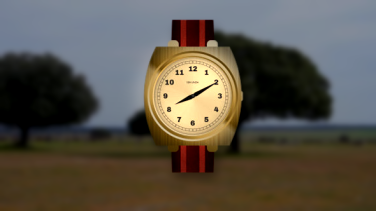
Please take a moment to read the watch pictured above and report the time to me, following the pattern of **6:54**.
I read **8:10**
